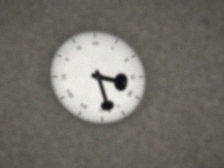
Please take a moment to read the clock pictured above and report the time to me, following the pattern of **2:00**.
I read **3:28**
